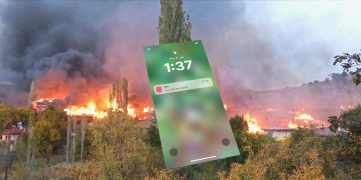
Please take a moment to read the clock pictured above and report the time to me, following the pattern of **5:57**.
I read **1:37**
